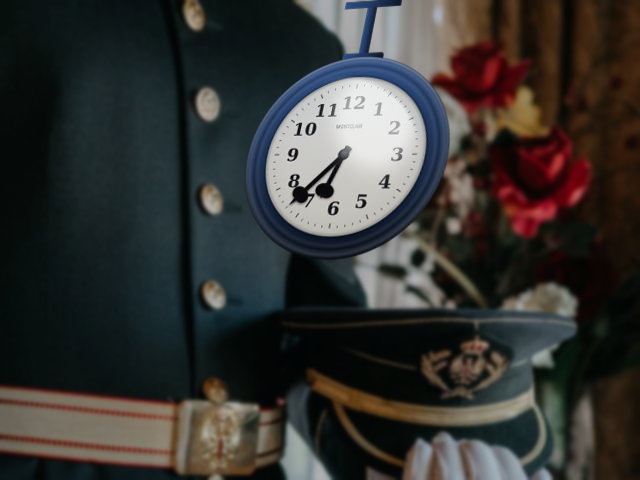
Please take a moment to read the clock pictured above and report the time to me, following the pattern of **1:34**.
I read **6:37**
